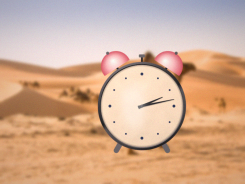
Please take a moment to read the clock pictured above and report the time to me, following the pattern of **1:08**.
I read **2:13**
